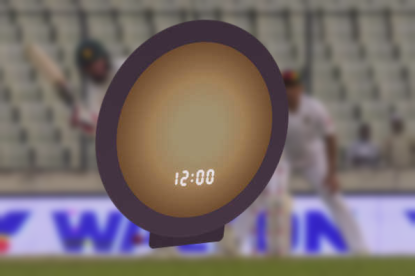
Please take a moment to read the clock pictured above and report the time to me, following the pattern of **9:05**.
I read **12:00**
